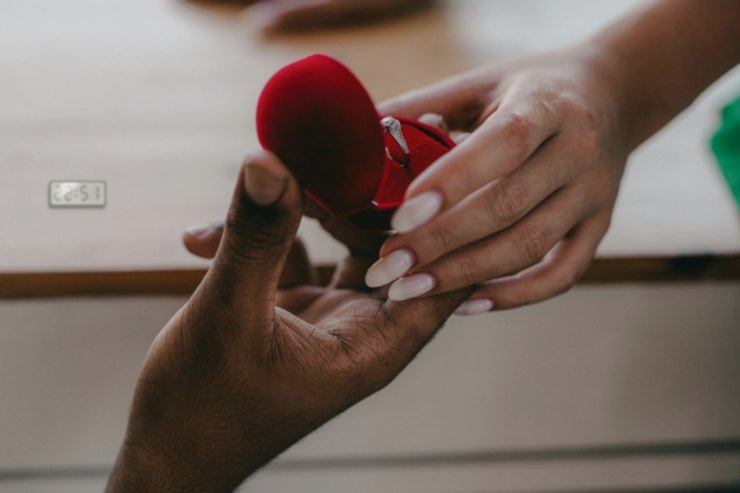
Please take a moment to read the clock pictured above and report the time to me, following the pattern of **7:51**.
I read **22:51**
